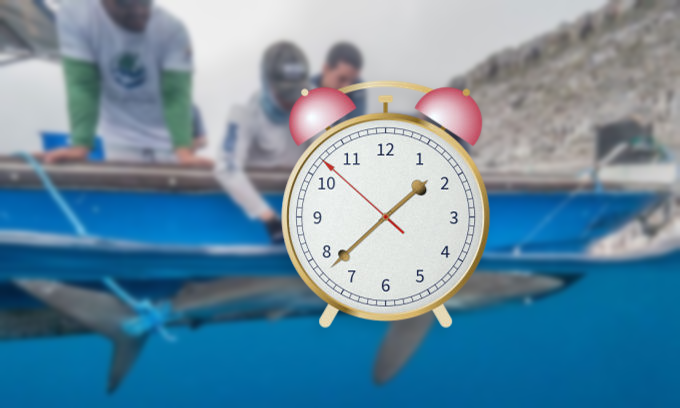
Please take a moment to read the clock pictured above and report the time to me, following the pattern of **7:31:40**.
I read **1:37:52**
